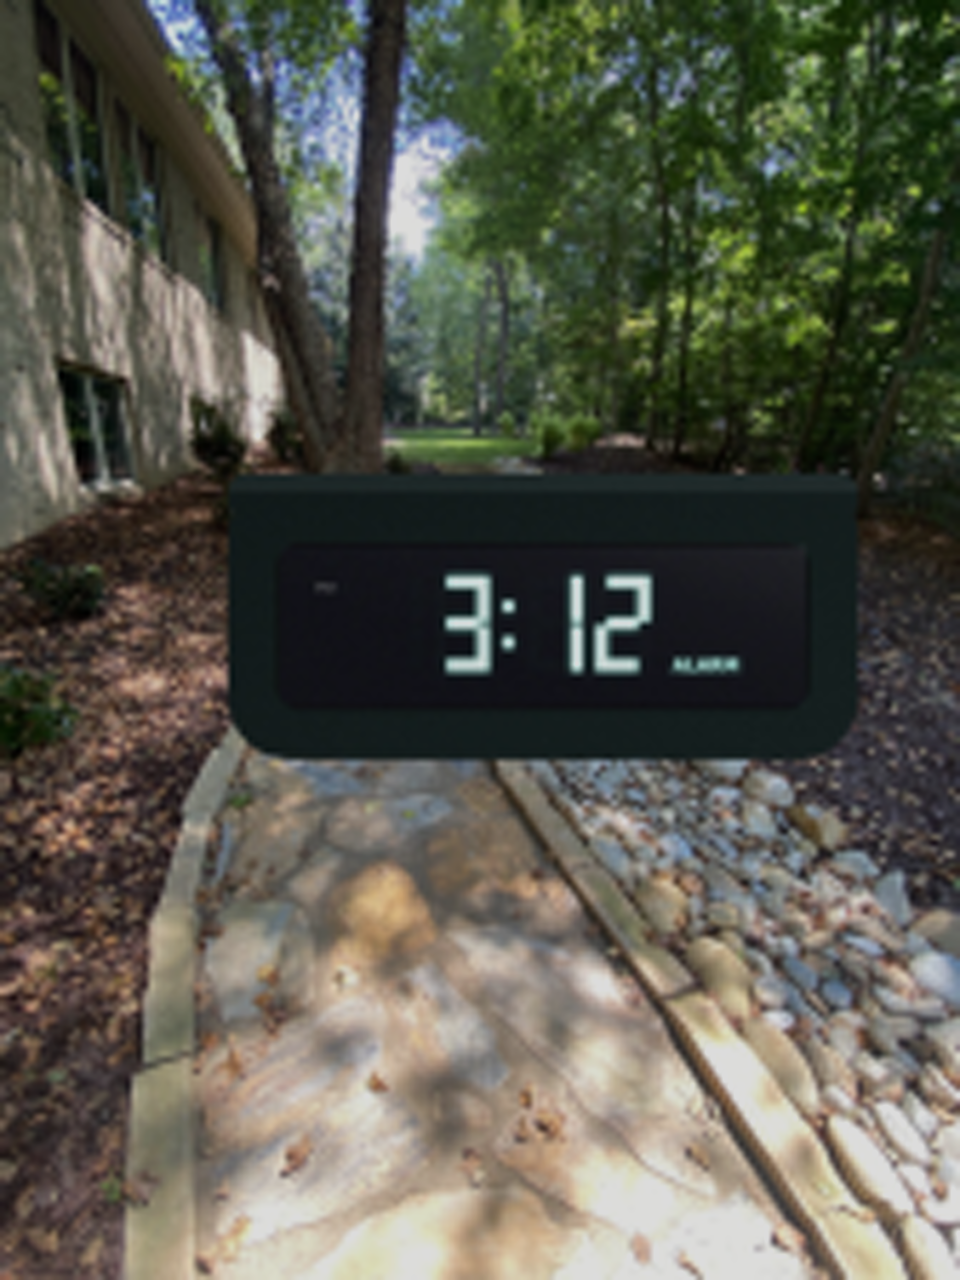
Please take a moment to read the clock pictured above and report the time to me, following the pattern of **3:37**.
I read **3:12**
